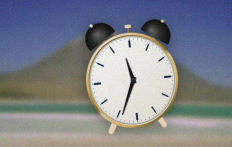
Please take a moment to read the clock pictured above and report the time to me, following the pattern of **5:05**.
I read **11:34**
